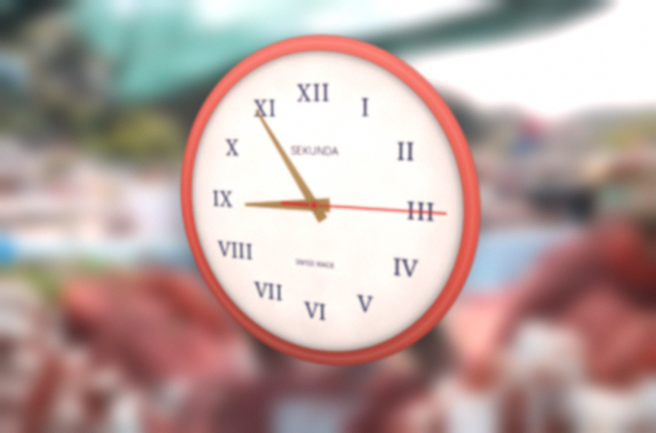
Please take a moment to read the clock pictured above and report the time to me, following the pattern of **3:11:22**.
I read **8:54:15**
